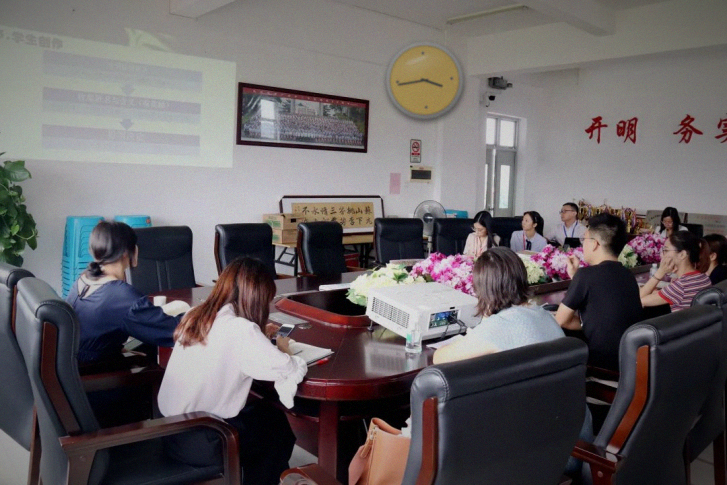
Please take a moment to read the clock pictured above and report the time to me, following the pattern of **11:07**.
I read **3:44**
